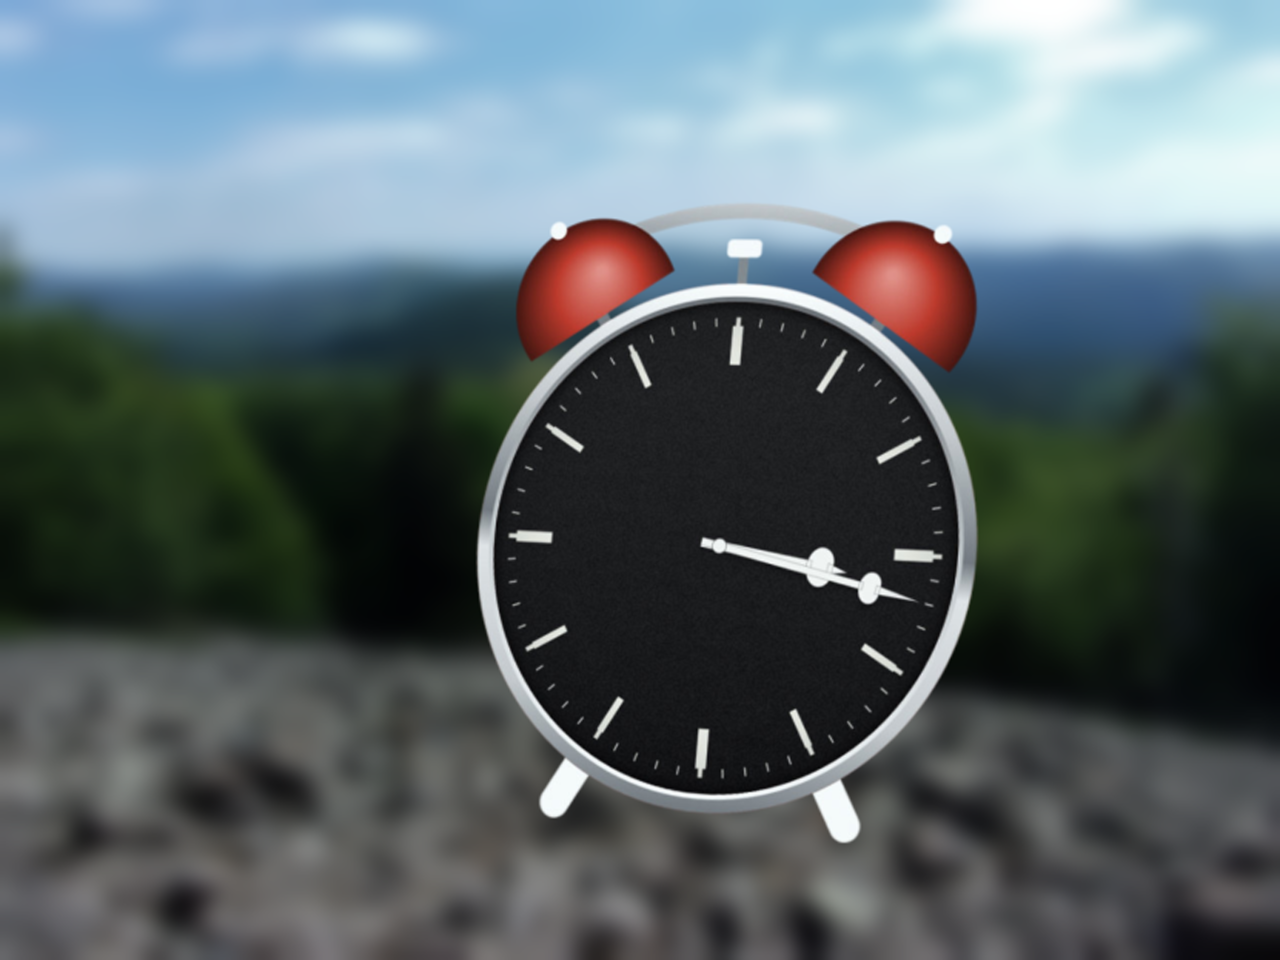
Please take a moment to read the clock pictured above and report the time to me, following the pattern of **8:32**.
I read **3:17**
